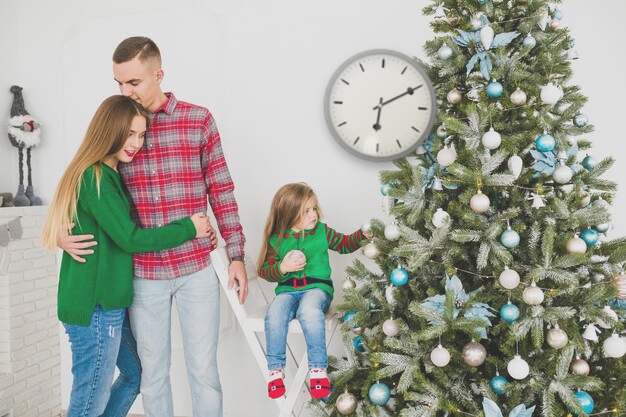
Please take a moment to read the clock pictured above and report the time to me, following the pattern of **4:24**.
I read **6:10**
